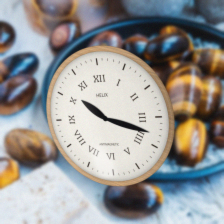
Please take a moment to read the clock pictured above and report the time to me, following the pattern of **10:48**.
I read **10:18**
